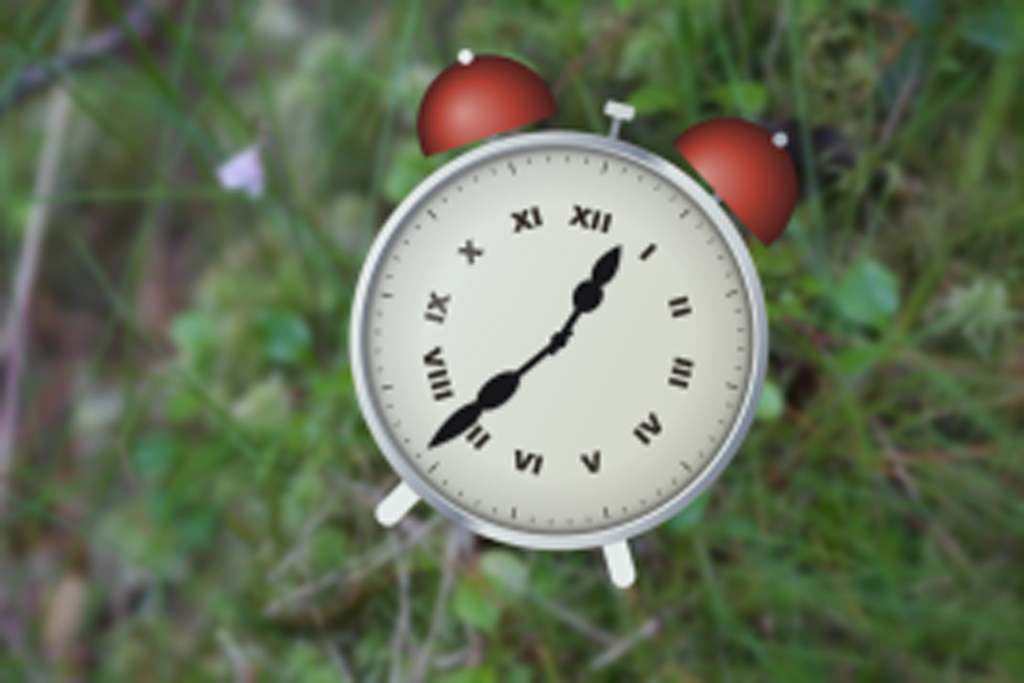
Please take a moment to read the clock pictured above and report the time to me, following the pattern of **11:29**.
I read **12:36**
